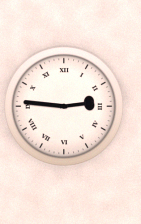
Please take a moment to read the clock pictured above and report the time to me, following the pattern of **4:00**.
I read **2:46**
